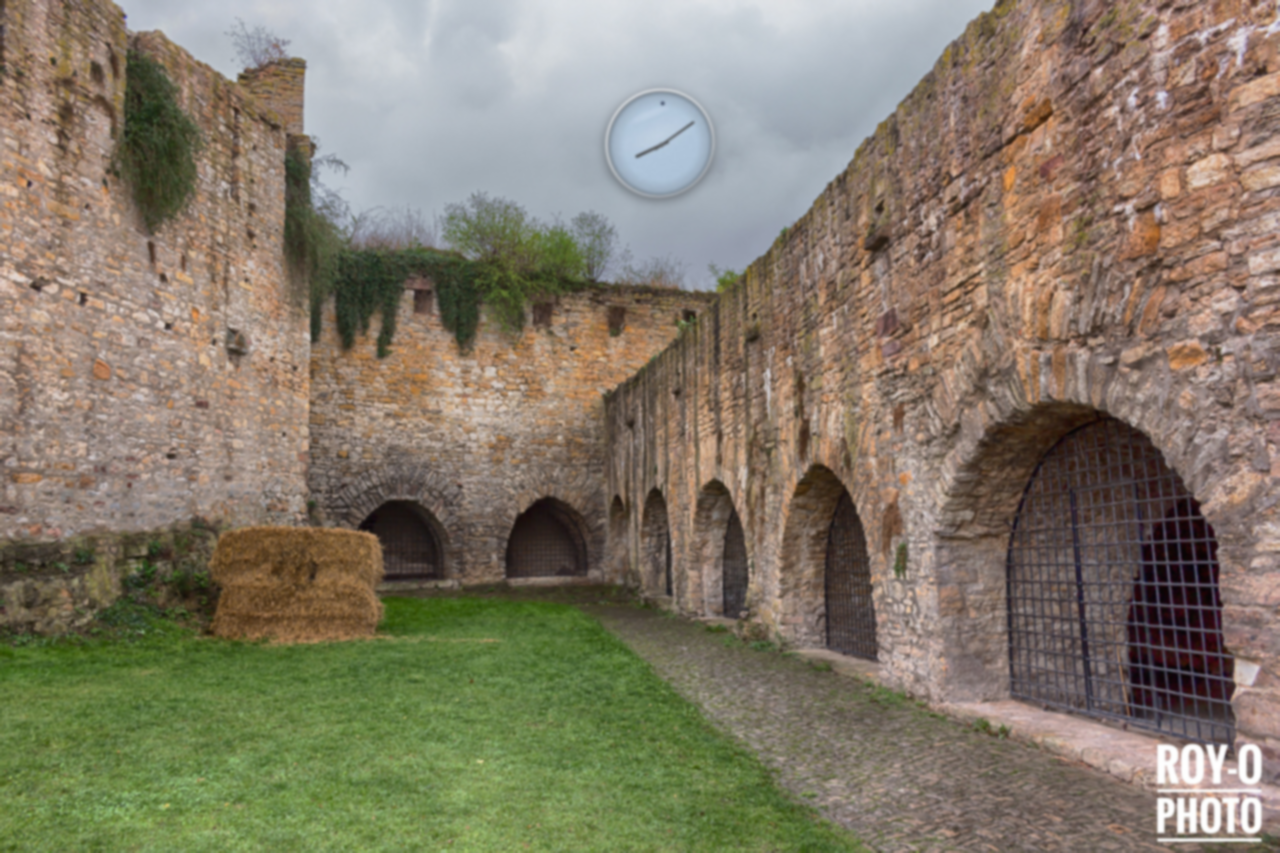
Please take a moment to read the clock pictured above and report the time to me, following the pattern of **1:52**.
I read **8:09**
